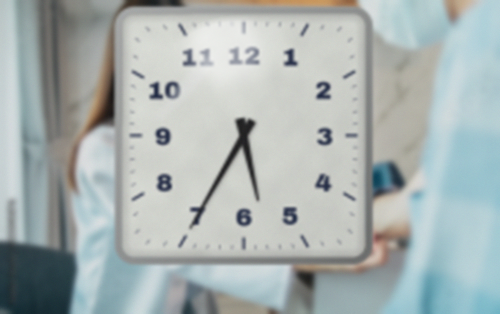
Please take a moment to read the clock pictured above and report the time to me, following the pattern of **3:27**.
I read **5:35**
